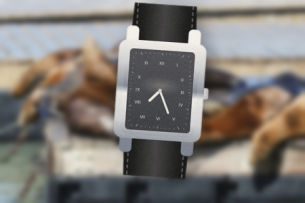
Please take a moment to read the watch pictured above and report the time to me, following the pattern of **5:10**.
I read **7:26**
